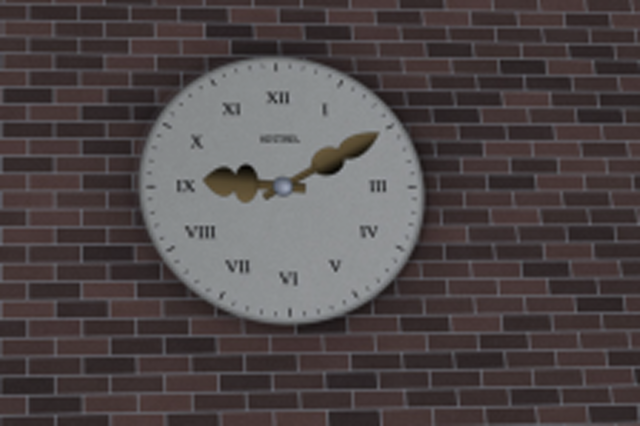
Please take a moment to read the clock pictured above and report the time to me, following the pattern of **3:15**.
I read **9:10**
